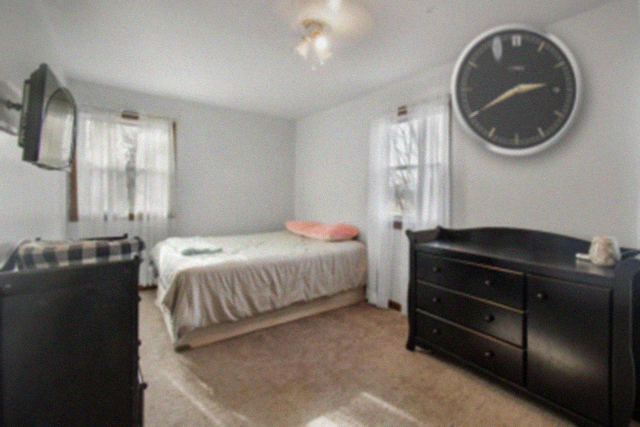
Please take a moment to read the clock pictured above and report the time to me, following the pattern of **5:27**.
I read **2:40**
